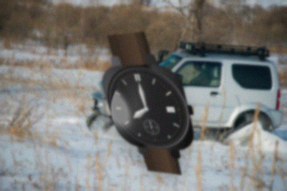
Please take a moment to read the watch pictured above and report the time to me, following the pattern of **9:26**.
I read **8:00**
